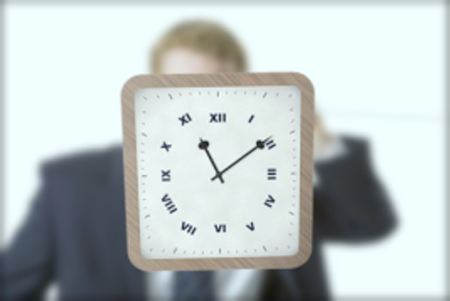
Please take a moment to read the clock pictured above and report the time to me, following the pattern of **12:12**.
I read **11:09**
